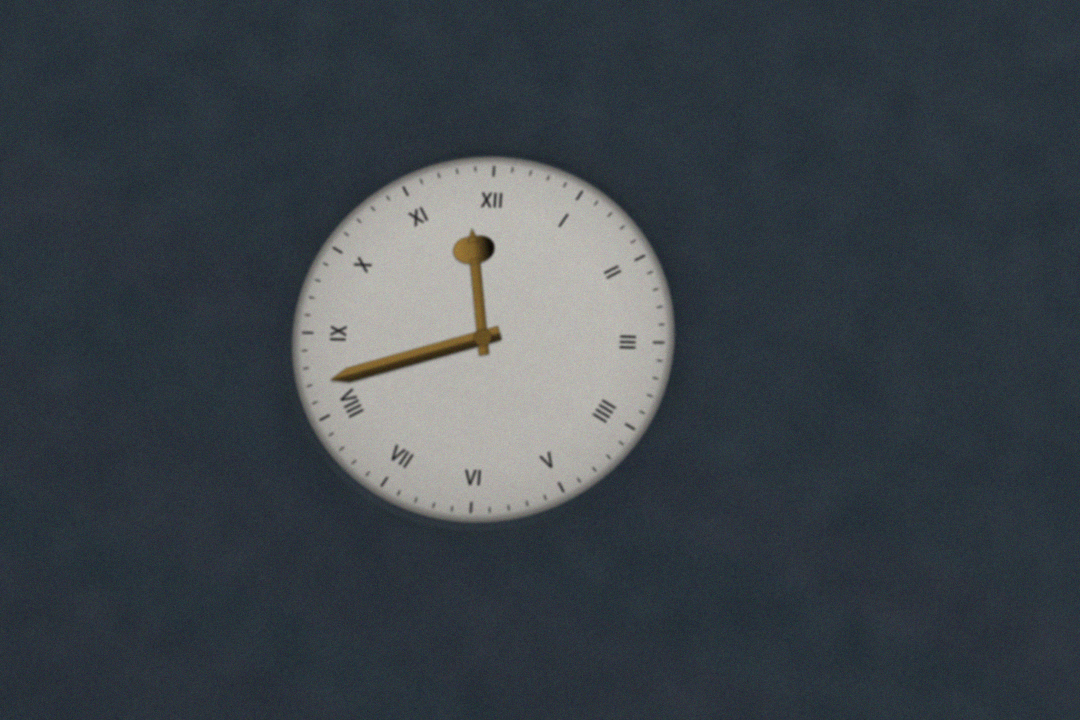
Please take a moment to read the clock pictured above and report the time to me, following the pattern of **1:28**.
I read **11:42**
